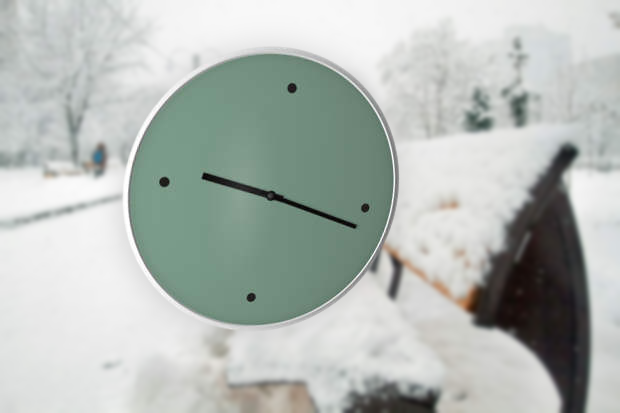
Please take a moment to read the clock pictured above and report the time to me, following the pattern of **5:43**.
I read **9:17**
